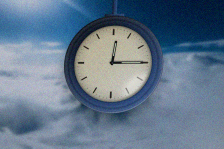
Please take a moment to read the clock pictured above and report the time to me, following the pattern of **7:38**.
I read **12:15**
